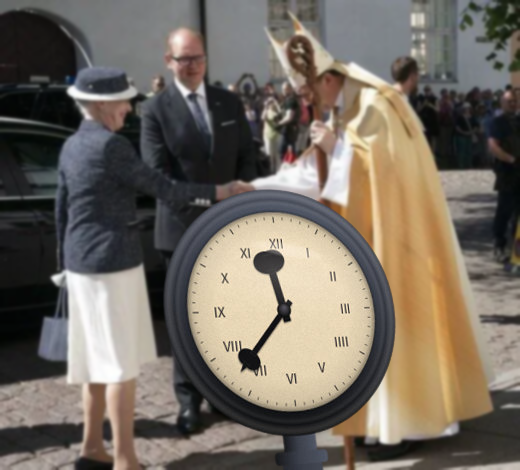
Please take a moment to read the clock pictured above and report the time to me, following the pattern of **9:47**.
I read **11:37**
